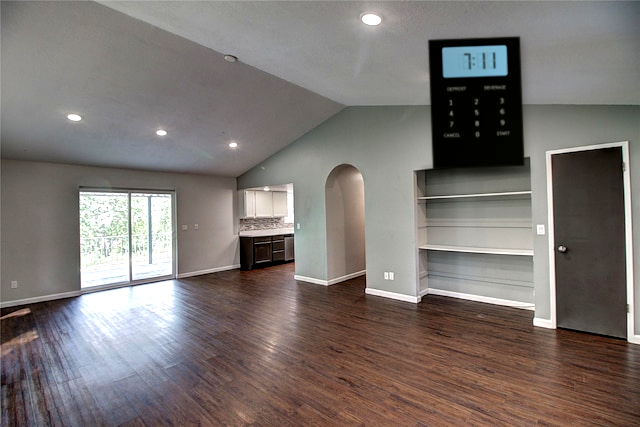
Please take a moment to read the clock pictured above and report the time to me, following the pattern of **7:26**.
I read **7:11**
